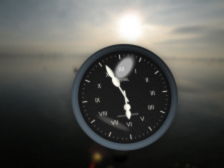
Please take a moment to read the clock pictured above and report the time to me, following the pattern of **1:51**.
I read **5:56**
